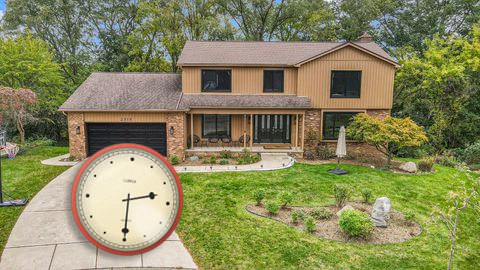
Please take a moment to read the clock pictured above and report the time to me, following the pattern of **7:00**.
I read **2:30**
